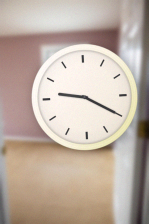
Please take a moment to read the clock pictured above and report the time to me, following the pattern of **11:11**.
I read **9:20**
